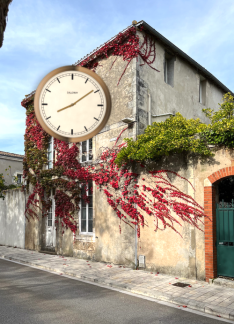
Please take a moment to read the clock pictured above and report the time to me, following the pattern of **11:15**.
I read **8:09**
